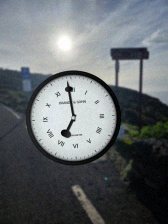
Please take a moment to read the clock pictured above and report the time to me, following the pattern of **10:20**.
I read **6:59**
